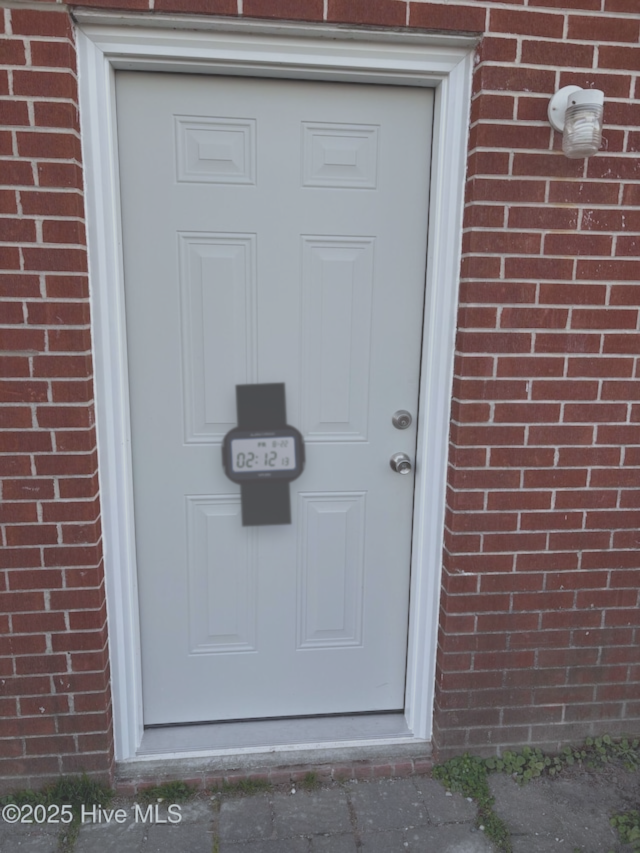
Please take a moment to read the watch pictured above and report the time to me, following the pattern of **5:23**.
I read **2:12**
